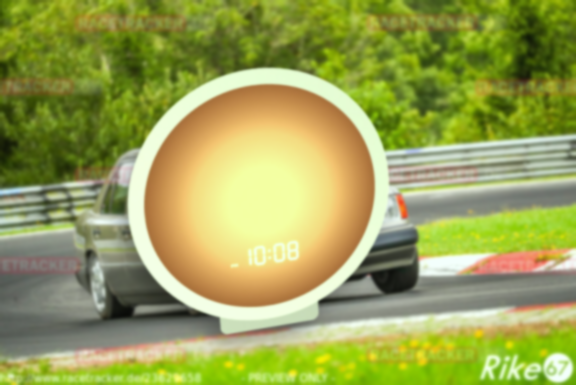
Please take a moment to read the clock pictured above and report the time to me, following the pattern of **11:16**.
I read **10:08**
